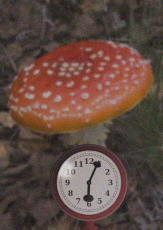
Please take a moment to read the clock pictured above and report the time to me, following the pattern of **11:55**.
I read **6:04**
